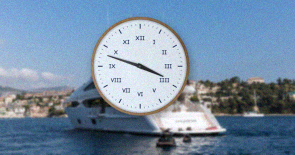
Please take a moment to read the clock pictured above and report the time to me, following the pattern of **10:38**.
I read **3:48**
